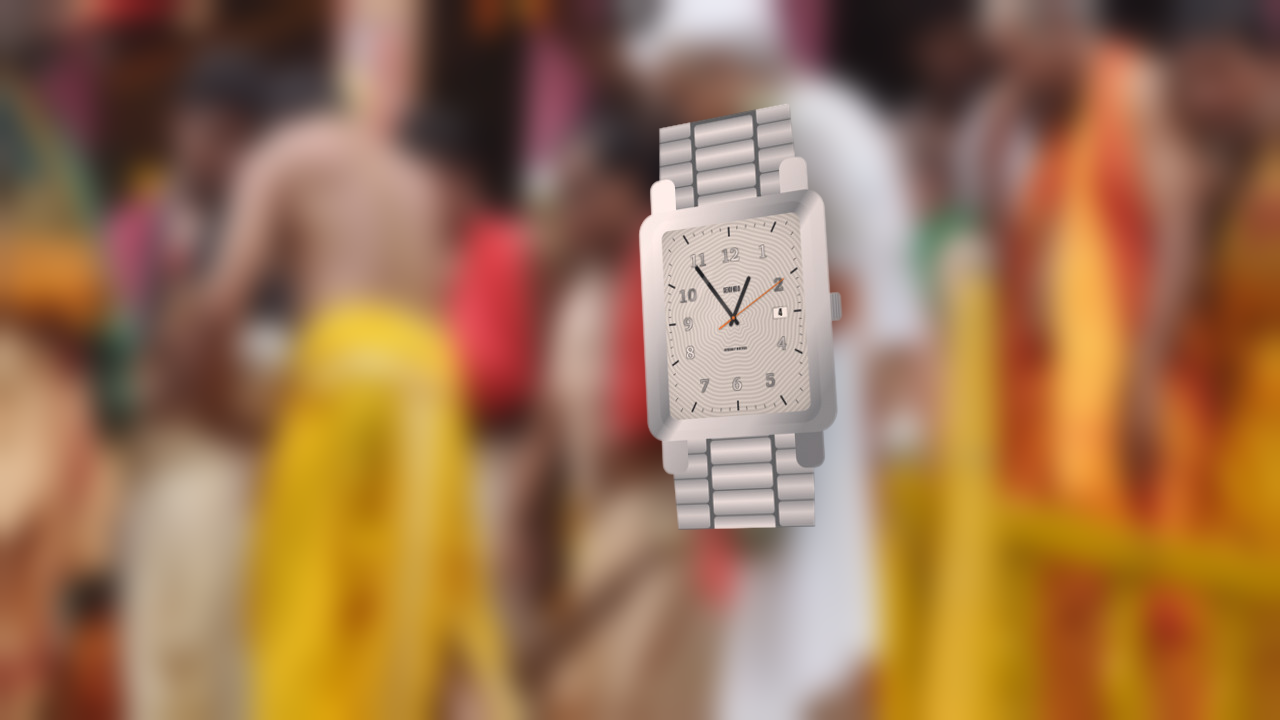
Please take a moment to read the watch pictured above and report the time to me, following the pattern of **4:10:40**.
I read **12:54:10**
